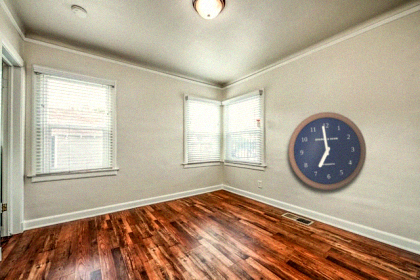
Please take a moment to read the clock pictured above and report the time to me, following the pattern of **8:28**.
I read **6:59**
